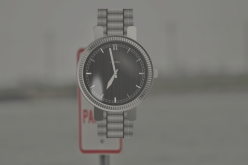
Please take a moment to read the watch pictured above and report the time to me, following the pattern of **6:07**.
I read **6:58**
